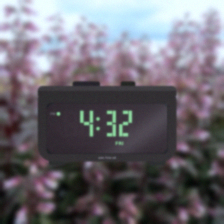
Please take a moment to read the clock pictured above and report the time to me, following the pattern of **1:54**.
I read **4:32**
